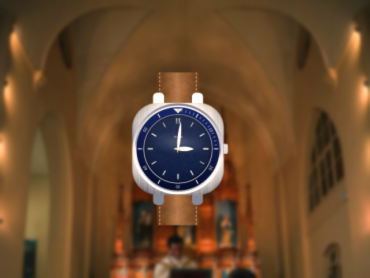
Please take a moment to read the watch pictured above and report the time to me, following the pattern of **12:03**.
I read **3:01**
